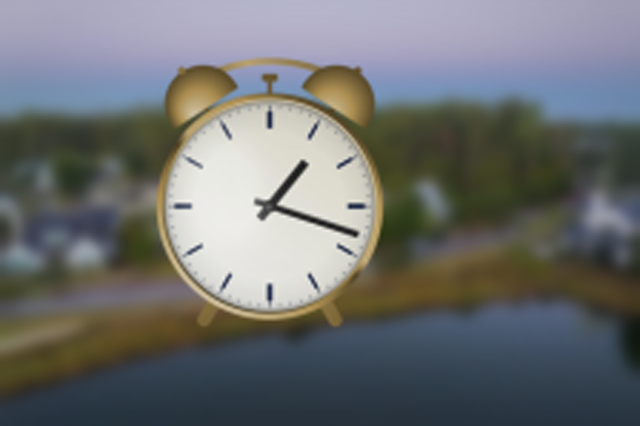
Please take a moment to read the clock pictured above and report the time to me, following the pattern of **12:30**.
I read **1:18**
